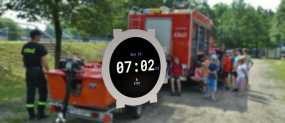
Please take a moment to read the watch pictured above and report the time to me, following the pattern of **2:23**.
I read **7:02**
